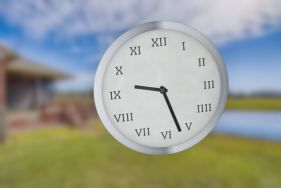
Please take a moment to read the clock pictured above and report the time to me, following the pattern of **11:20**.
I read **9:27**
